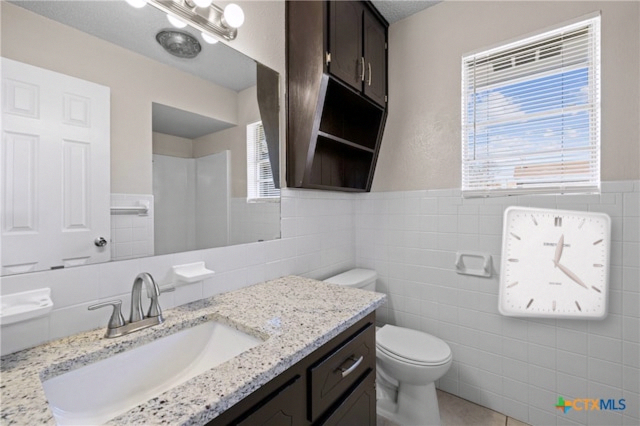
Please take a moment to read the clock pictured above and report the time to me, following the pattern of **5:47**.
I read **12:21**
